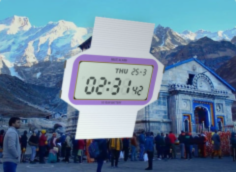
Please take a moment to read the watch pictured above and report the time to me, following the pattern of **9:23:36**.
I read **2:31:42**
